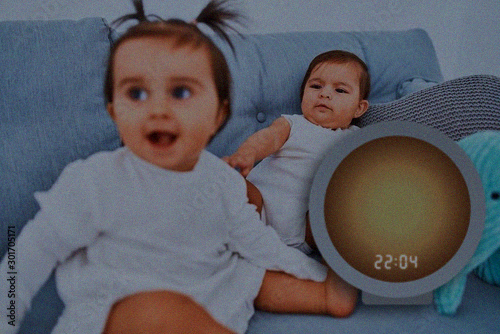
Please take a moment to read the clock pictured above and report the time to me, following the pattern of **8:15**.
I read **22:04**
